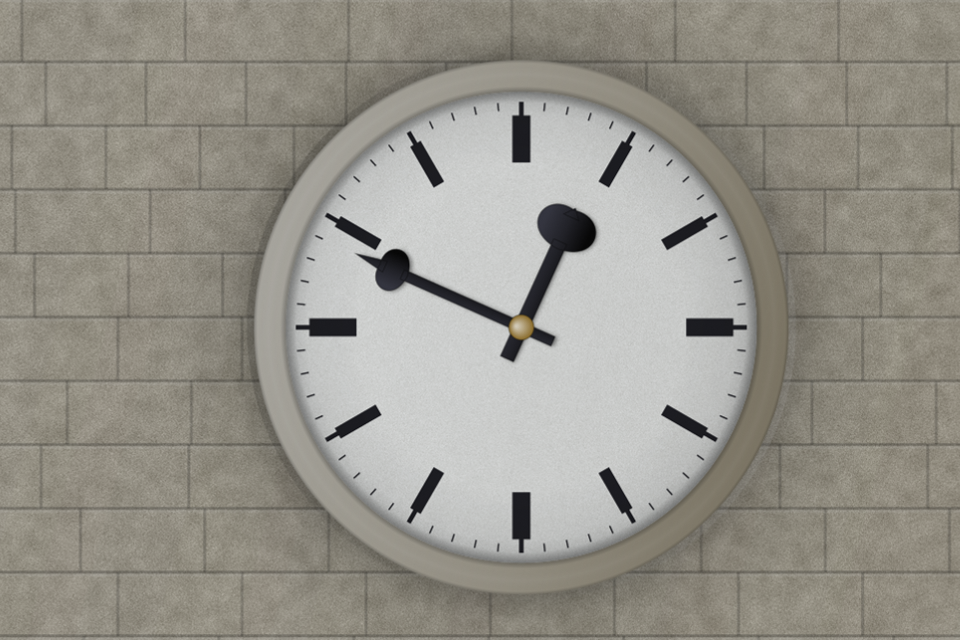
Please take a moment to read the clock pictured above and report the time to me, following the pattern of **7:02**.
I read **12:49**
